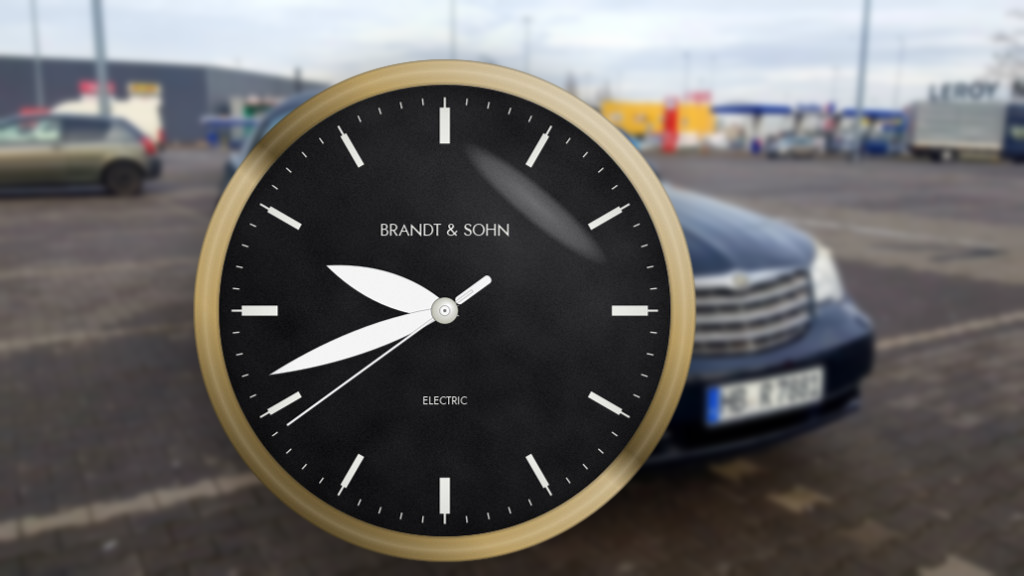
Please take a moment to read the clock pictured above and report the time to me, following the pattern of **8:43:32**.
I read **9:41:39**
